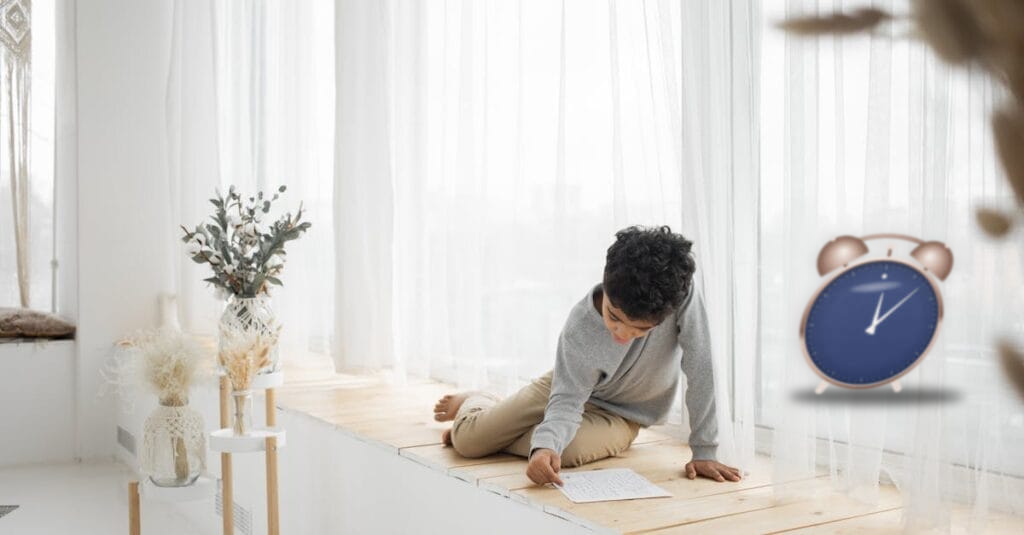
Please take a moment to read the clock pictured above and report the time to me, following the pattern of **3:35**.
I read **12:07**
